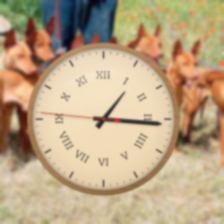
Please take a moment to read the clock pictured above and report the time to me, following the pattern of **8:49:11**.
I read **1:15:46**
